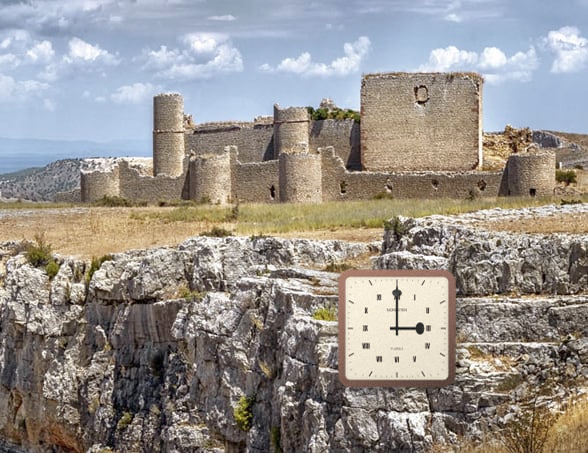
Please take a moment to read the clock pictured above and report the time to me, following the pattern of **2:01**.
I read **3:00**
